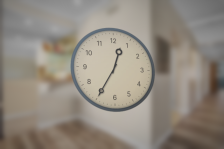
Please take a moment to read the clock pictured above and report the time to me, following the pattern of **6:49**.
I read **12:35**
